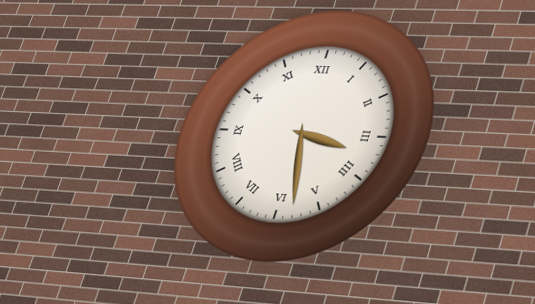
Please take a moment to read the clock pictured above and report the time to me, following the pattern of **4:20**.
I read **3:28**
